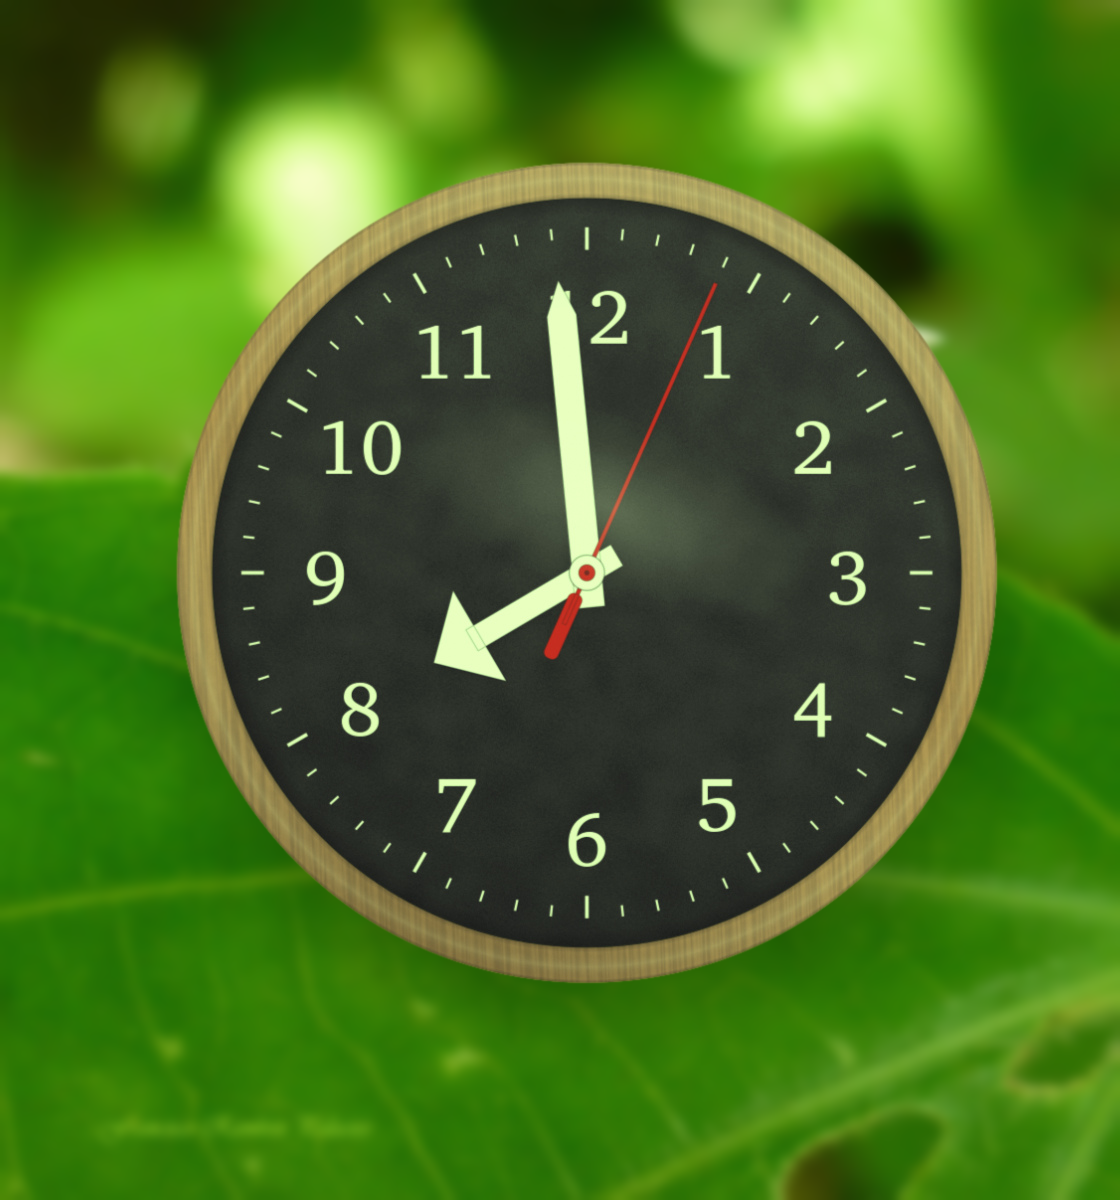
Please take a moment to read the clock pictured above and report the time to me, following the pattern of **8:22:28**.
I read **7:59:04**
